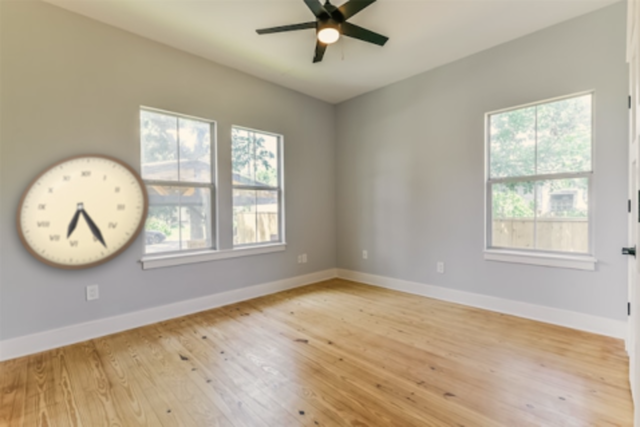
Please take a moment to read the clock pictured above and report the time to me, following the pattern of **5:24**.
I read **6:24**
